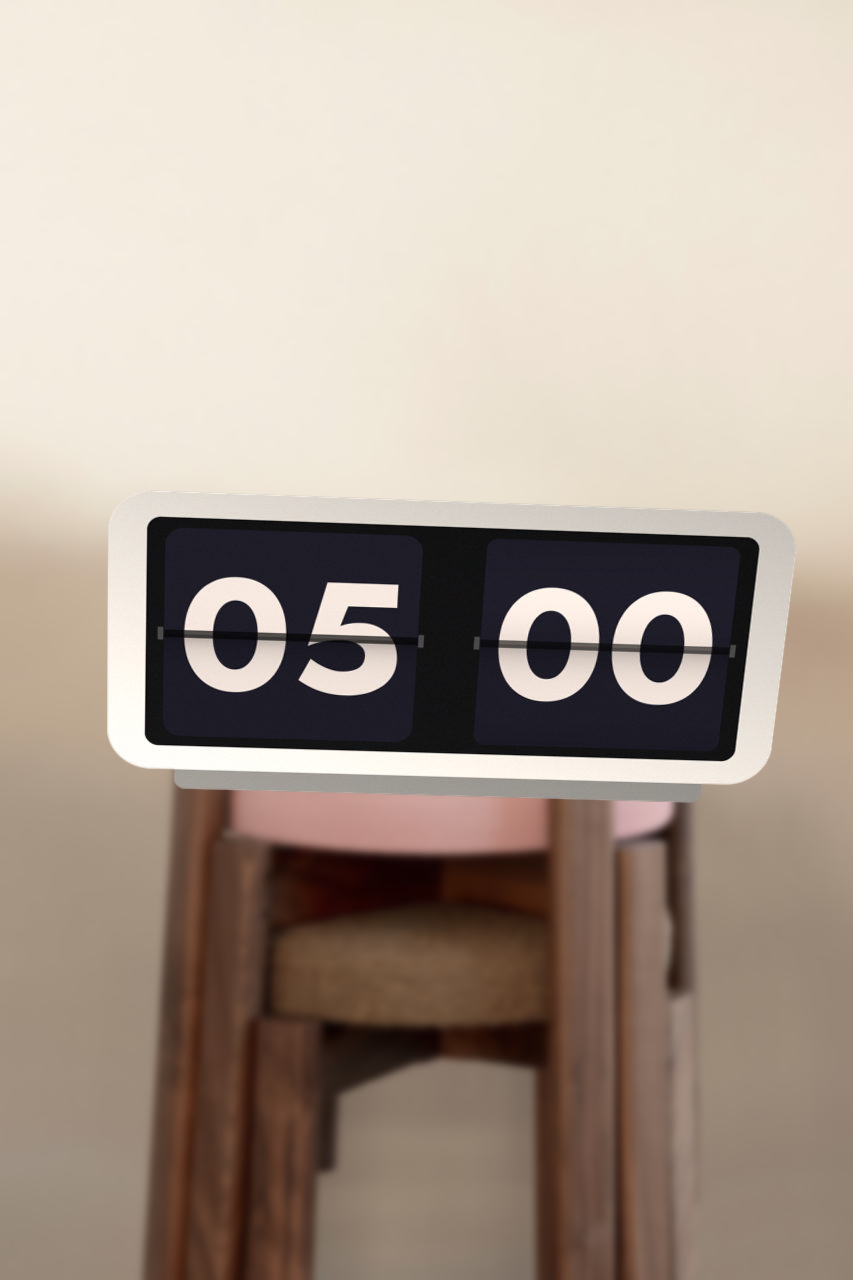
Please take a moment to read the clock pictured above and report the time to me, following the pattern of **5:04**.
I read **5:00**
